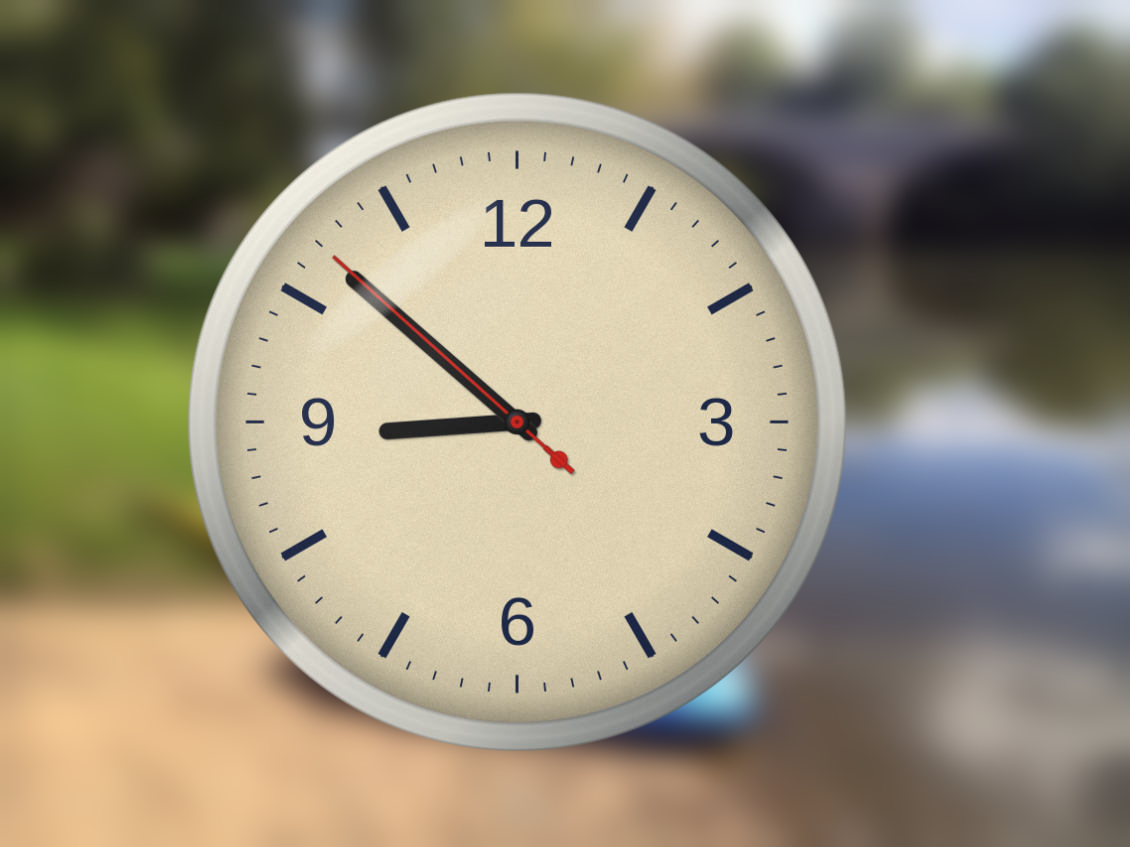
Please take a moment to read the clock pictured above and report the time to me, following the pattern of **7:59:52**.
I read **8:51:52**
